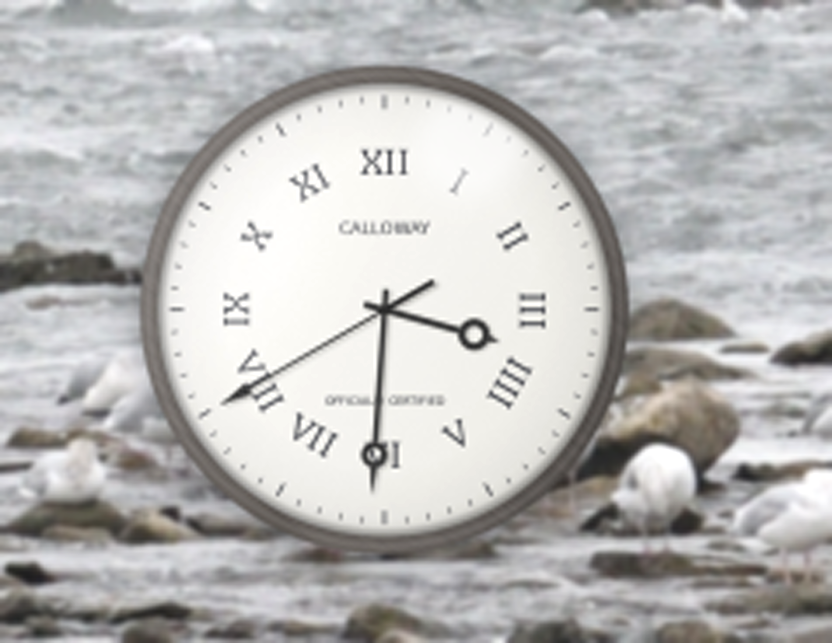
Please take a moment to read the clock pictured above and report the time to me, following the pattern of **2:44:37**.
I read **3:30:40**
